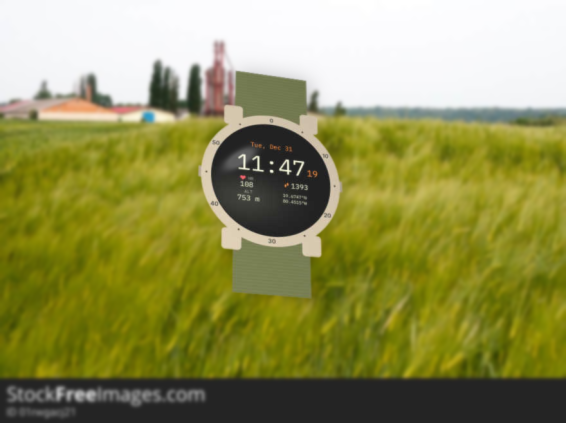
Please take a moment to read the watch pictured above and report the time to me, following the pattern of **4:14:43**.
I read **11:47:19**
